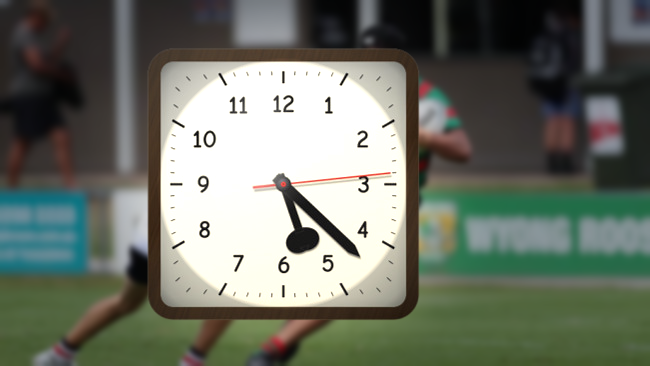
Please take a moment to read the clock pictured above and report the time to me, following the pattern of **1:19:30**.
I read **5:22:14**
